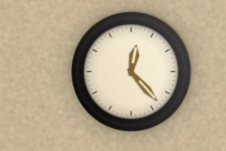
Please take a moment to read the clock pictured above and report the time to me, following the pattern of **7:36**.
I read **12:23**
